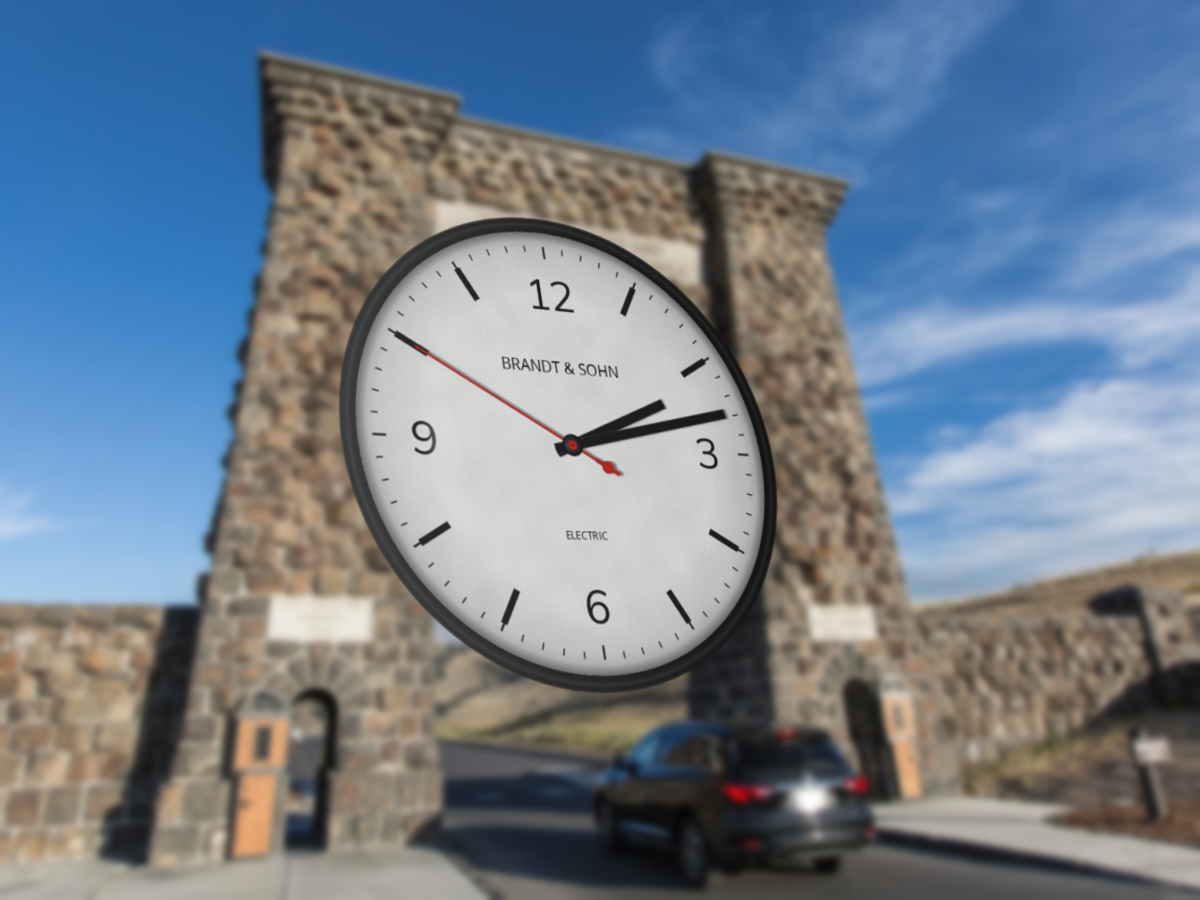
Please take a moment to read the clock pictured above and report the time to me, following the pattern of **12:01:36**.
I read **2:12:50**
